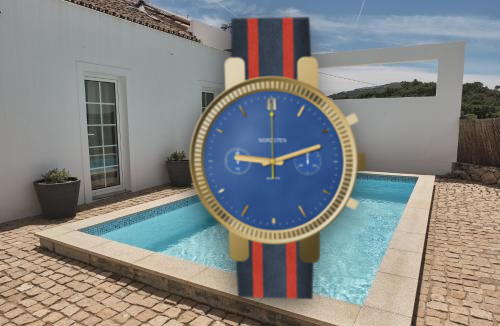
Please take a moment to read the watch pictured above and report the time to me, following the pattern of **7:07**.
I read **9:12**
